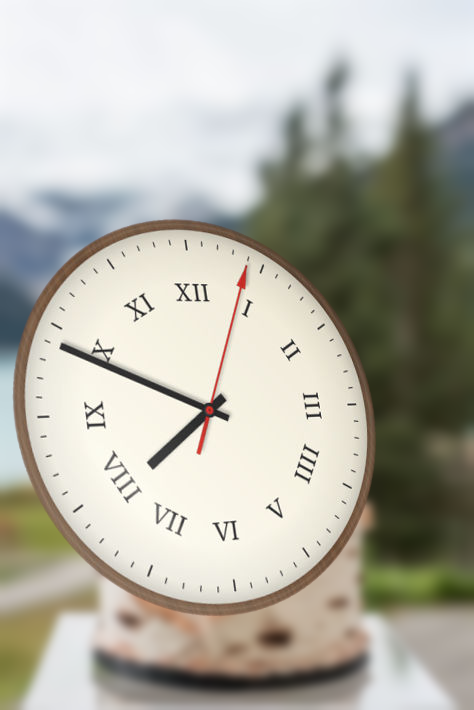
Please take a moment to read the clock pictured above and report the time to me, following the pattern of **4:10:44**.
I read **7:49:04**
